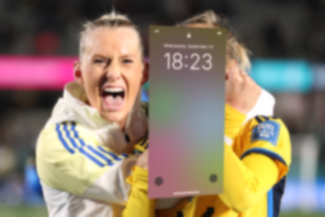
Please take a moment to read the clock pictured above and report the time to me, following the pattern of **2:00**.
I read **18:23**
